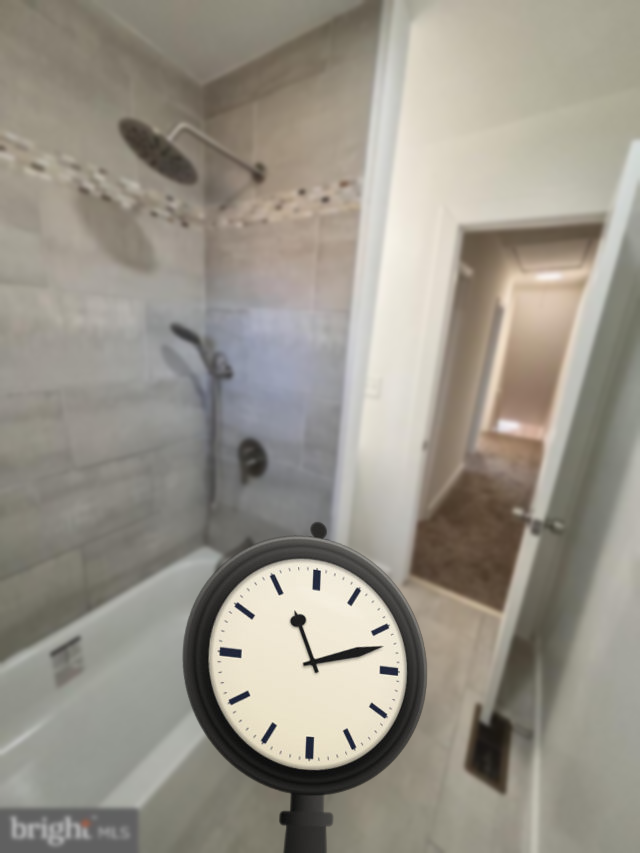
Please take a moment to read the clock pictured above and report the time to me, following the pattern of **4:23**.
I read **11:12**
